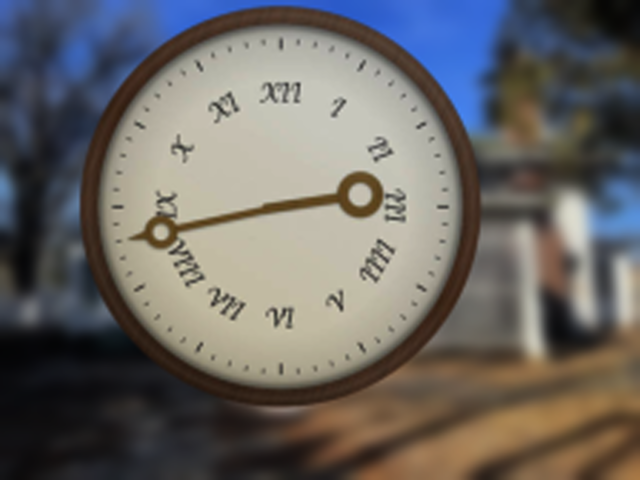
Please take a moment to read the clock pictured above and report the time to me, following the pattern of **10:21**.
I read **2:43**
